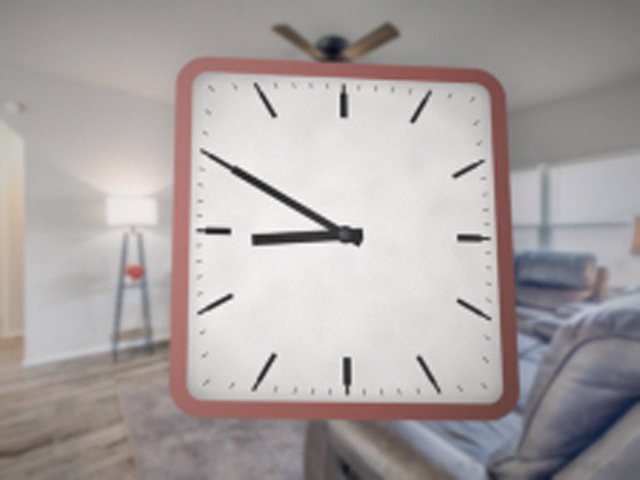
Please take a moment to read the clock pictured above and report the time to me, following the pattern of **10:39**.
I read **8:50**
